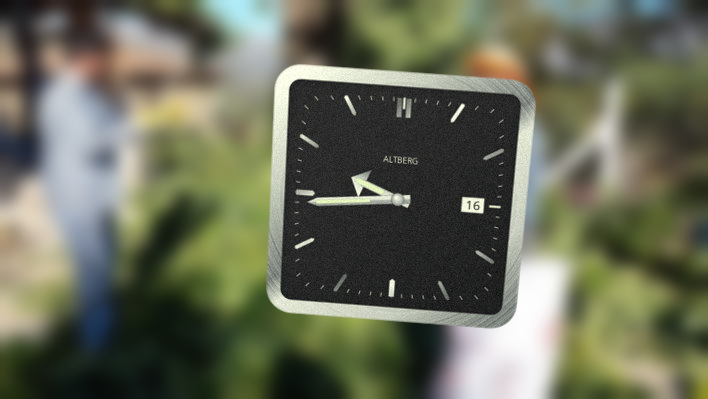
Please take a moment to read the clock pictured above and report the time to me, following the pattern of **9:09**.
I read **9:44**
